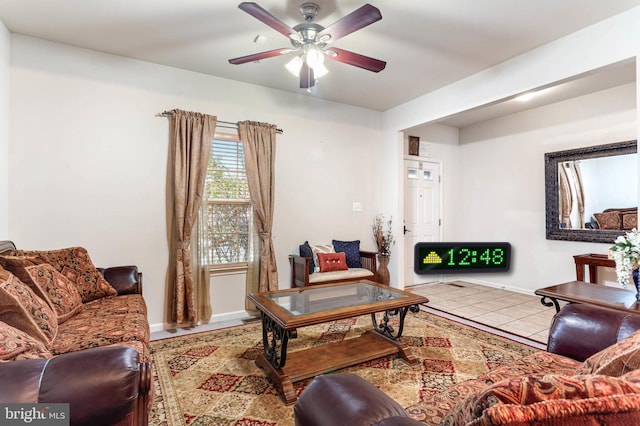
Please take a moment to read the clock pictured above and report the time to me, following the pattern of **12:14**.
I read **12:48**
